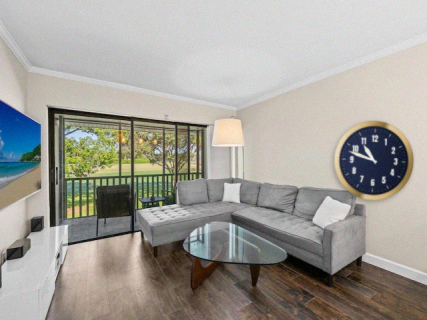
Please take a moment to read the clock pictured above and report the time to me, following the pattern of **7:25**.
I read **10:48**
